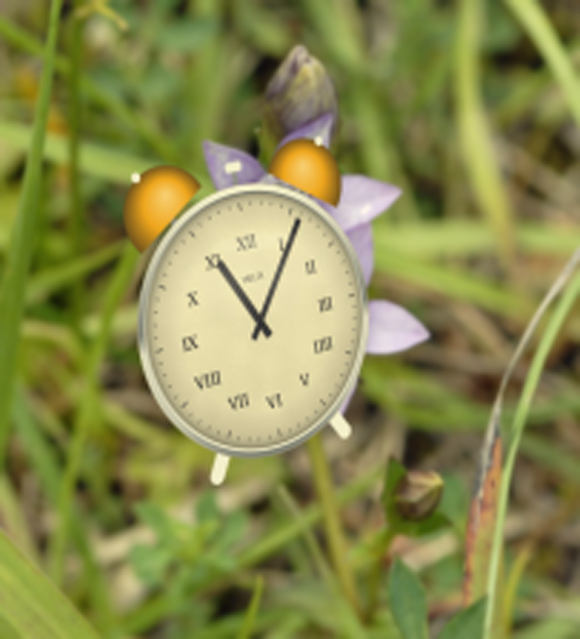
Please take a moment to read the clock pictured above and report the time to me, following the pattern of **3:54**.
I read **11:06**
